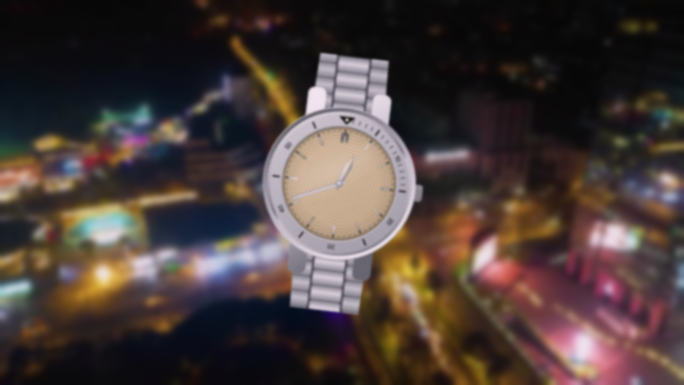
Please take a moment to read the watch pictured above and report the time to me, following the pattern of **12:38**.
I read **12:41**
